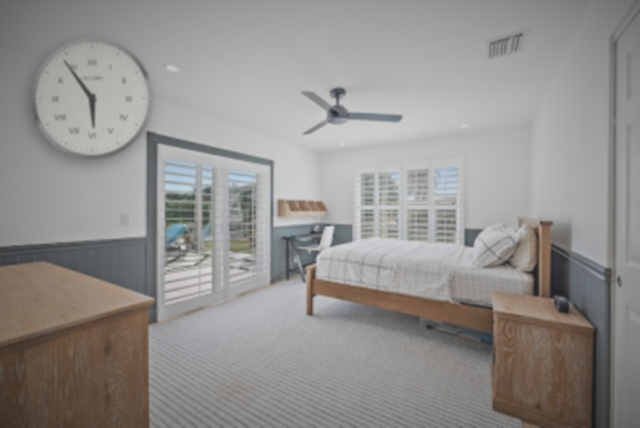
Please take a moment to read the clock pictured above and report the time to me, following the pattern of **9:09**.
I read **5:54**
